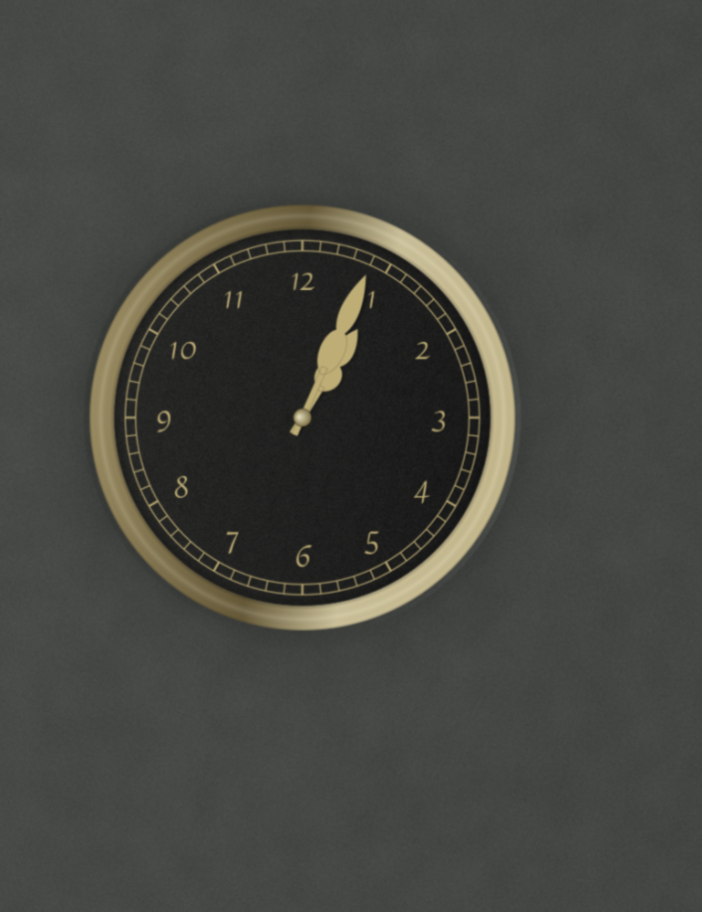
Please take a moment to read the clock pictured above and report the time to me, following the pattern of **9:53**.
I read **1:04**
